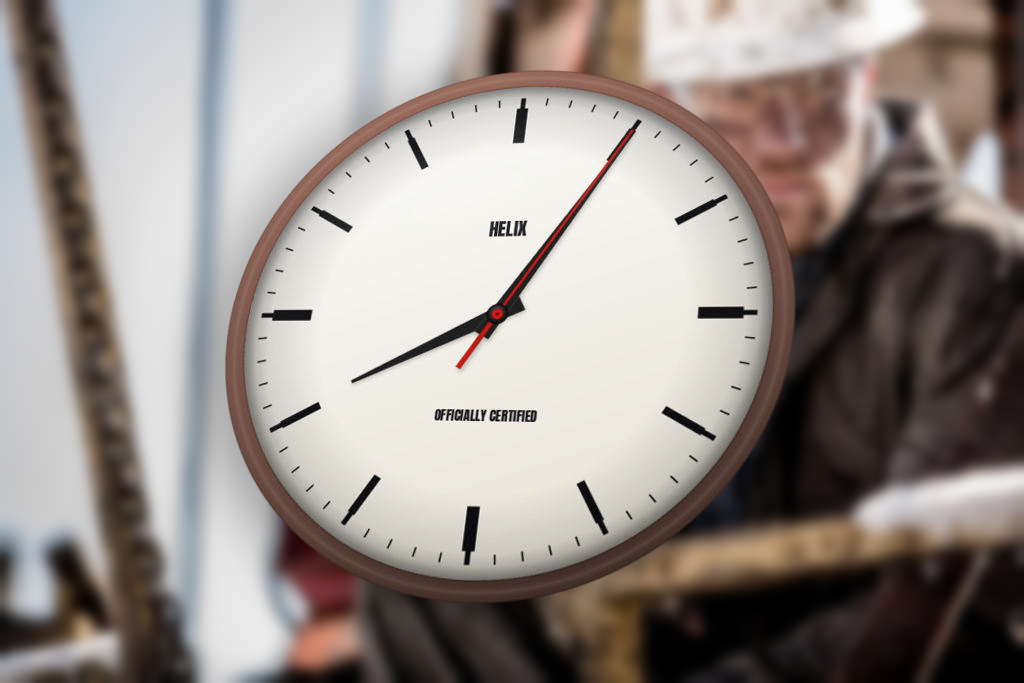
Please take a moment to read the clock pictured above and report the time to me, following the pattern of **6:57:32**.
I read **8:05:05**
